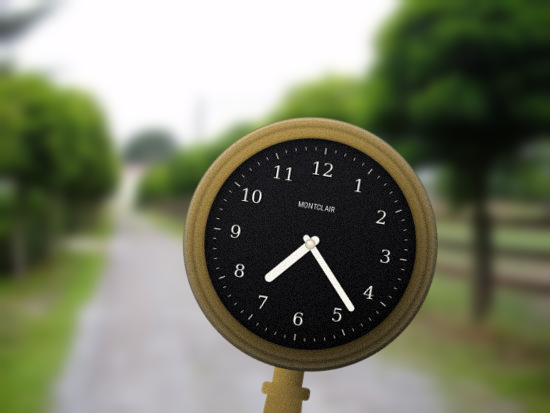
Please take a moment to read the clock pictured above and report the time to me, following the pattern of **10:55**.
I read **7:23**
